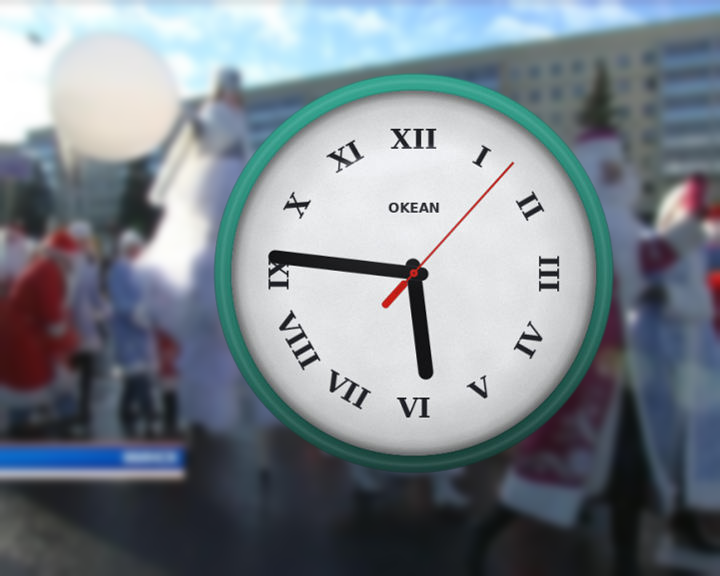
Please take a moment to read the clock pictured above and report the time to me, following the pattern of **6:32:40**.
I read **5:46:07**
